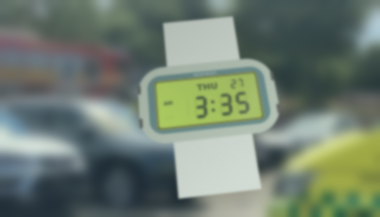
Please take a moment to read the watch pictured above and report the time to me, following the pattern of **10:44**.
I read **3:35**
